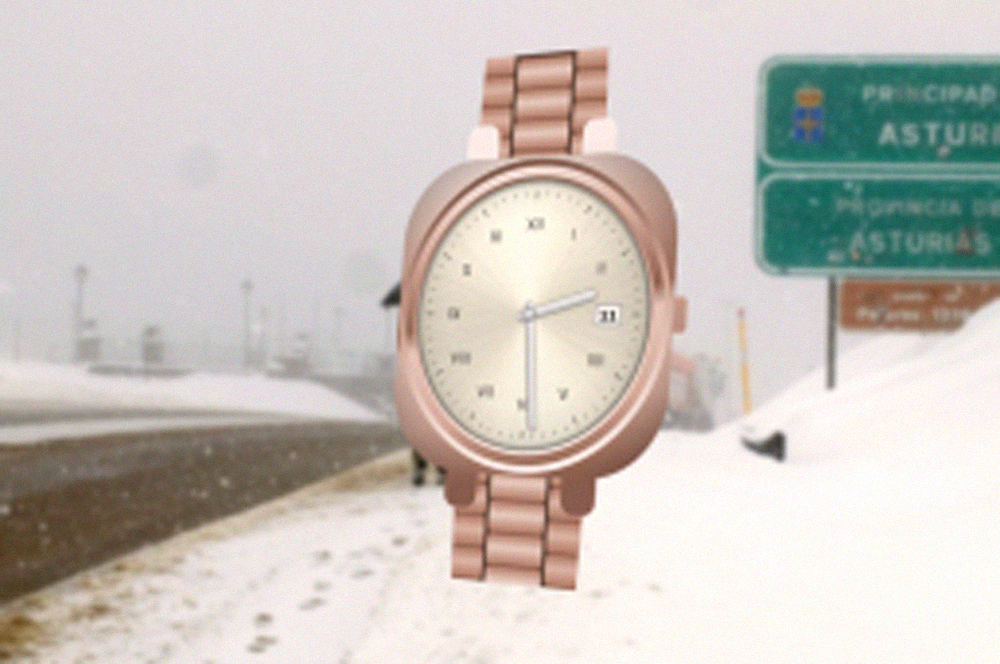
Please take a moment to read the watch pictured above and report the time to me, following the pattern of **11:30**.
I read **2:29**
